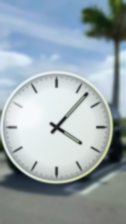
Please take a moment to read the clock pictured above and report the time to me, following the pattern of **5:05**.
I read **4:07**
